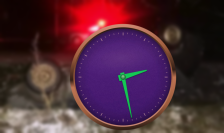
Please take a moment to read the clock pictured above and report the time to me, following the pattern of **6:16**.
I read **2:28**
